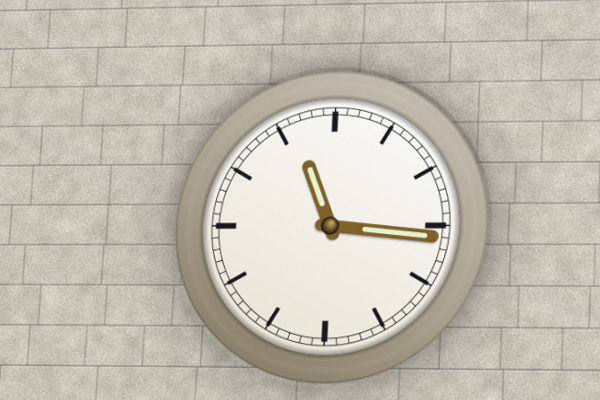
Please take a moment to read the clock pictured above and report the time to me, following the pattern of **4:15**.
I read **11:16**
